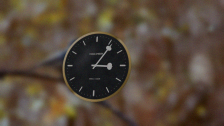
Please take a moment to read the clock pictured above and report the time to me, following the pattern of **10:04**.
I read **3:06**
